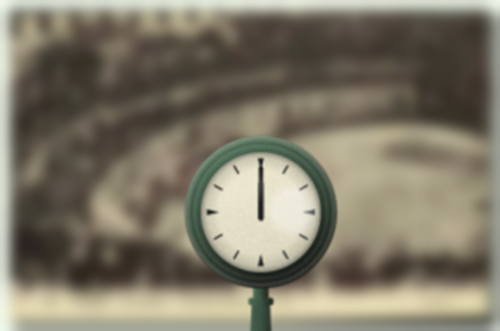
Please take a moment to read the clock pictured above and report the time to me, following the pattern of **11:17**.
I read **12:00**
